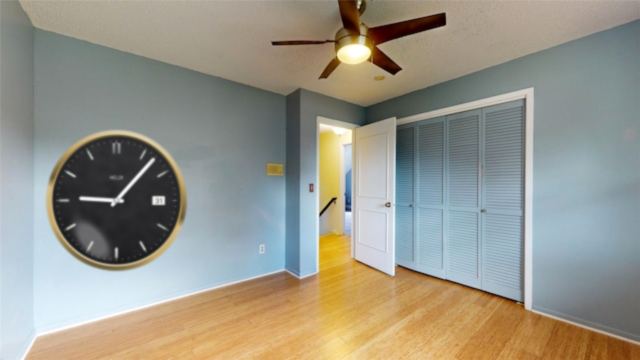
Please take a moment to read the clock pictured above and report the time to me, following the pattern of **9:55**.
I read **9:07**
